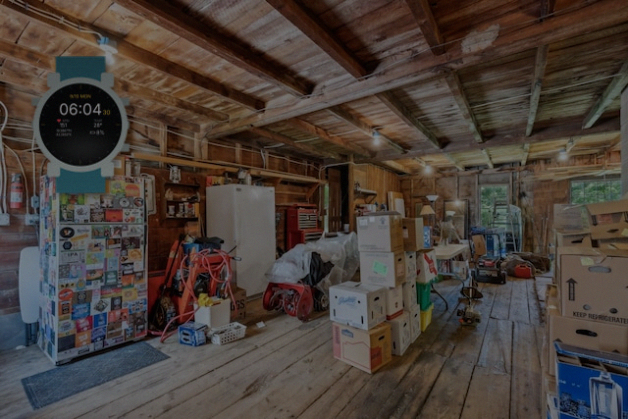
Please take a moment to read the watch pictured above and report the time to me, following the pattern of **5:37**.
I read **6:04**
